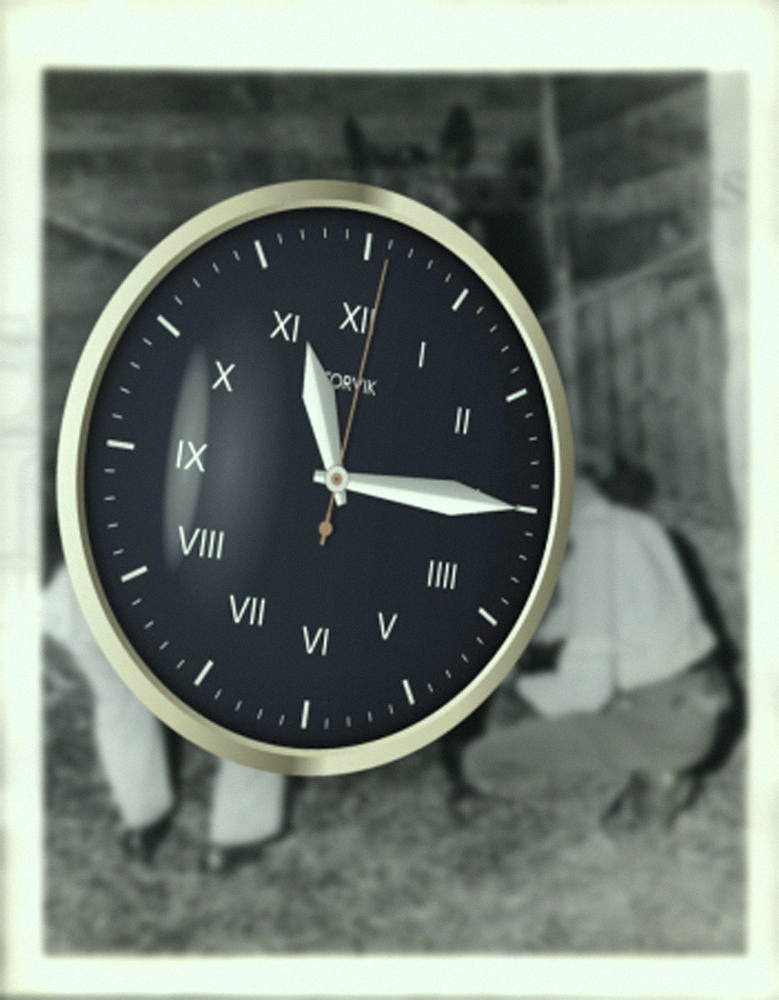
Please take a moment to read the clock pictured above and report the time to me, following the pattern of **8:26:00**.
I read **11:15:01**
